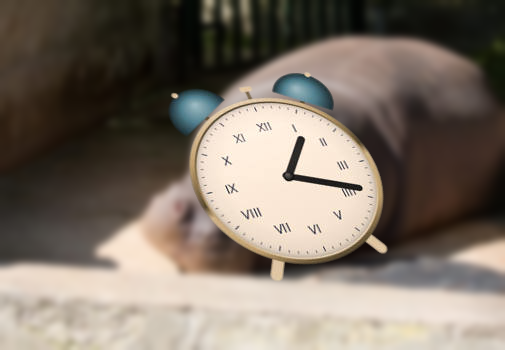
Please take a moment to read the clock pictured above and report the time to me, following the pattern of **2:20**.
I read **1:19**
